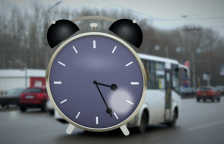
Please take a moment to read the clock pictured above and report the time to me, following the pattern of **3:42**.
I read **3:26**
